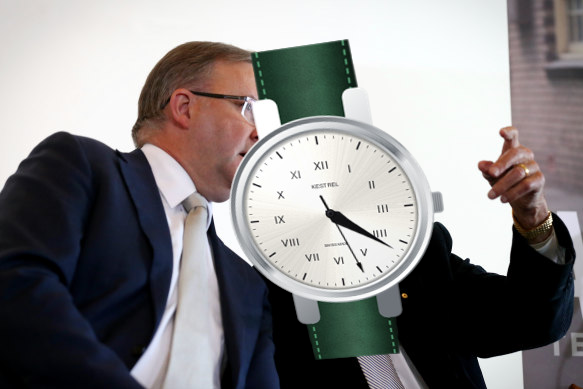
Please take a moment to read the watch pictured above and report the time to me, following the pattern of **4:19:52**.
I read **4:21:27**
